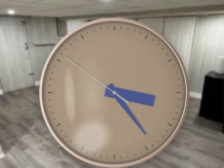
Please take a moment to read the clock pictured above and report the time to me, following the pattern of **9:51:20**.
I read **3:23:51**
